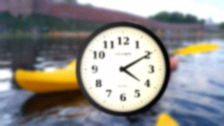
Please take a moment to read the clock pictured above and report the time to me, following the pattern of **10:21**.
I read **4:10**
